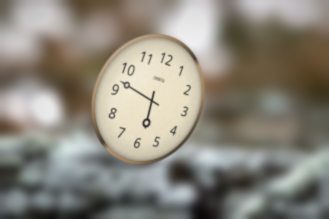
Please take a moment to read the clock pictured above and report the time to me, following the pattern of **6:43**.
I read **5:47**
